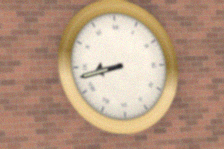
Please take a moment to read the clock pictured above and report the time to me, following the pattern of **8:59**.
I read **8:43**
